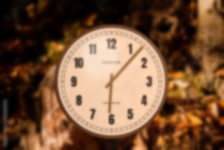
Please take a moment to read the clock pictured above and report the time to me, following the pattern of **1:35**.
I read **6:07**
